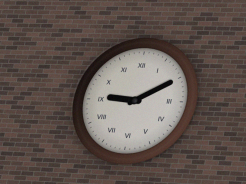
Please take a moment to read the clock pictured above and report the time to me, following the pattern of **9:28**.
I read **9:10**
